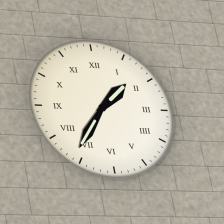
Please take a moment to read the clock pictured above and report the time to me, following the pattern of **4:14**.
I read **1:36**
